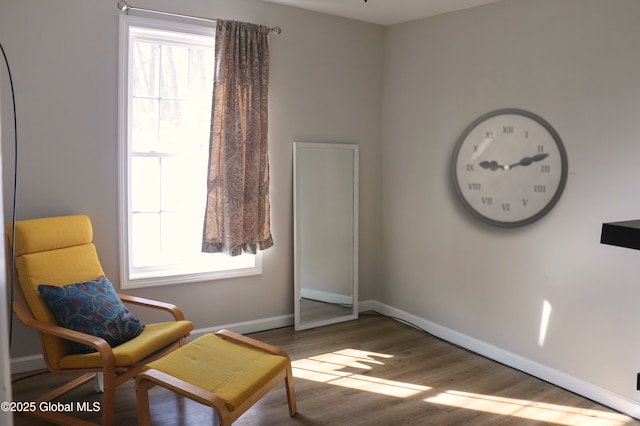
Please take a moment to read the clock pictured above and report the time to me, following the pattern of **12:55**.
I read **9:12**
